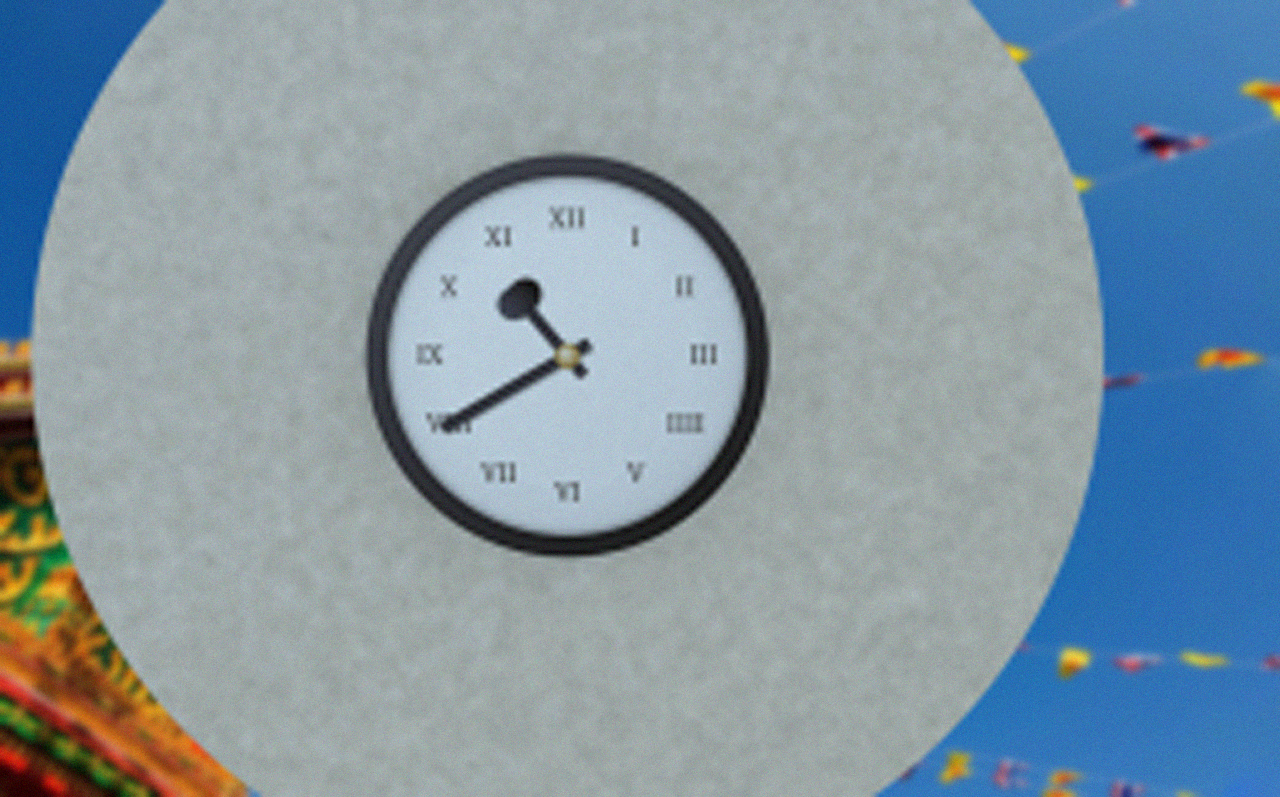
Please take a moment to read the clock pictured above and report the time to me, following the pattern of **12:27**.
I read **10:40**
